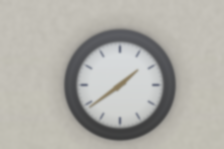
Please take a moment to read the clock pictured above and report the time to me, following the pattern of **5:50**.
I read **1:39**
